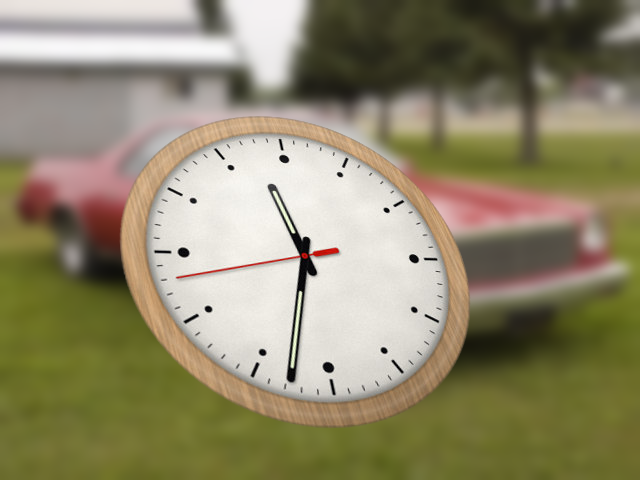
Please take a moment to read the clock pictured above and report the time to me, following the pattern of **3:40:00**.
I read **11:32:43**
